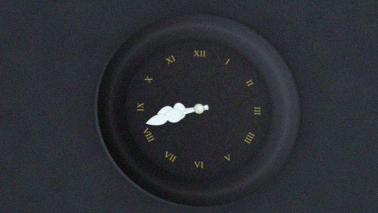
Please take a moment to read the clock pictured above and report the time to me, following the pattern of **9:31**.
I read **8:42**
